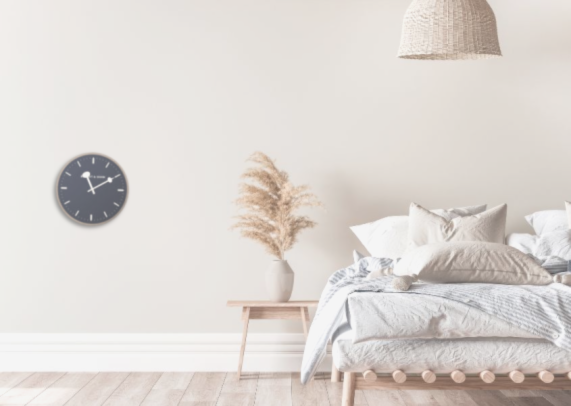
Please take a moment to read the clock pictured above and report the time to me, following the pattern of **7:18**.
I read **11:10**
